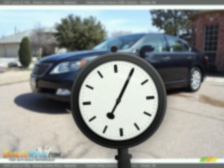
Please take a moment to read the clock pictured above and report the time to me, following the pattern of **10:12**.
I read **7:05**
